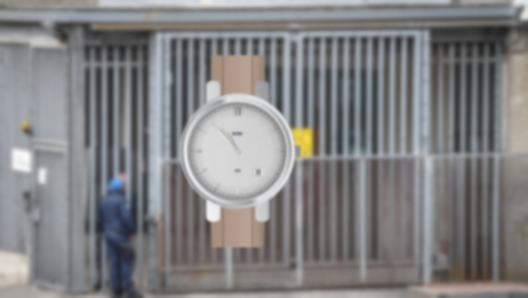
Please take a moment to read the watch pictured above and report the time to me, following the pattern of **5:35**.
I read **10:53**
